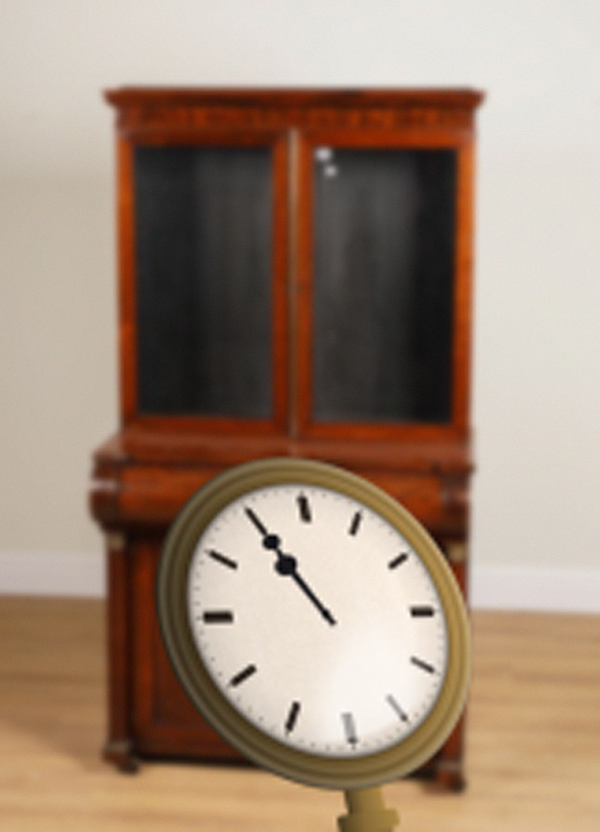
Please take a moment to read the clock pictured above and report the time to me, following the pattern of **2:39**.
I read **10:55**
